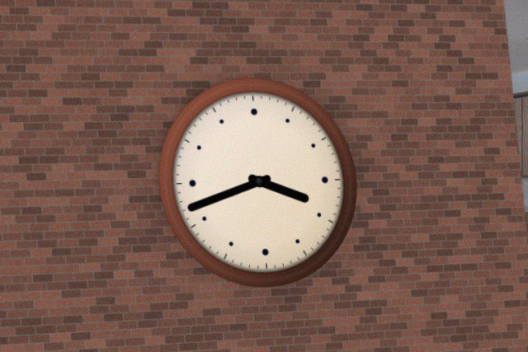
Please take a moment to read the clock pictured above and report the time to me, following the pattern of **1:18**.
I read **3:42**
